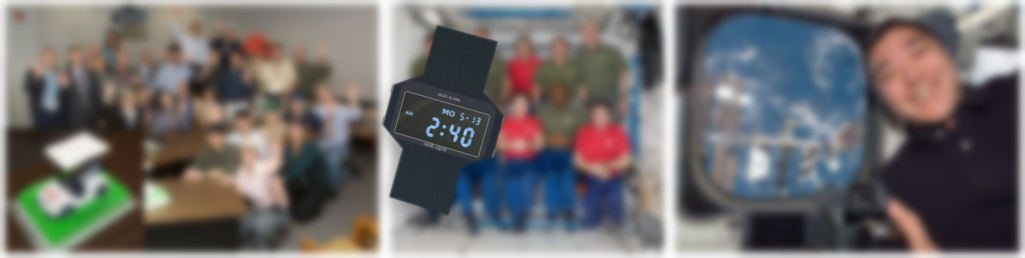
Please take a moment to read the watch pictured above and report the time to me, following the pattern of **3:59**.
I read **2:40**
